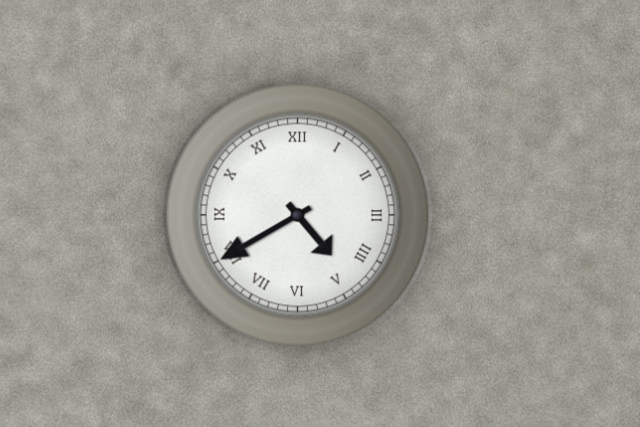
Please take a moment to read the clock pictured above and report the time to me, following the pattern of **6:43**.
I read **4:40**
